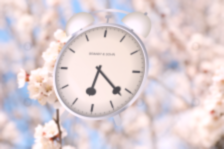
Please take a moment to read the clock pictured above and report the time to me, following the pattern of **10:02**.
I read **6:22**
